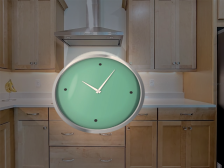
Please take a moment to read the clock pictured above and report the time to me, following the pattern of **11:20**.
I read **10:05**
